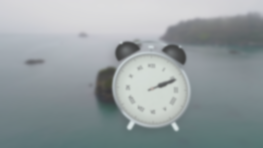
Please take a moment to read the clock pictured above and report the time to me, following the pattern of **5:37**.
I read **2:11**
